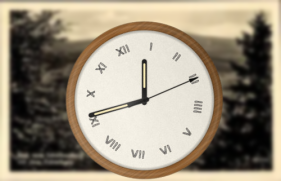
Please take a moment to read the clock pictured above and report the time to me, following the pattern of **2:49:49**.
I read **12:46:15**
